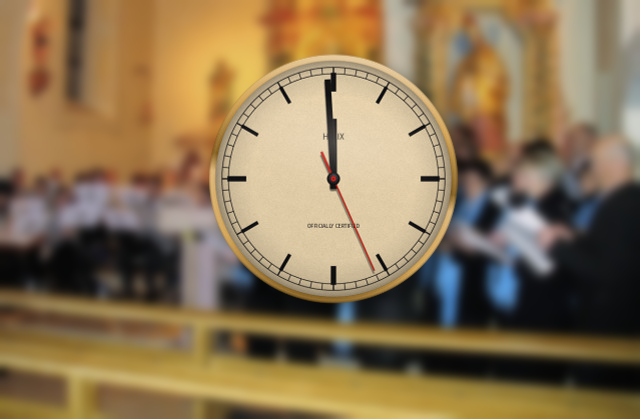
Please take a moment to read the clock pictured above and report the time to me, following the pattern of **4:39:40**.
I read **11:59:26**
